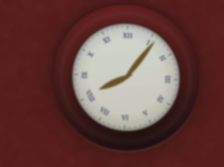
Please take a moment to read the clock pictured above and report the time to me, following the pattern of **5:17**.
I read **8:06**
